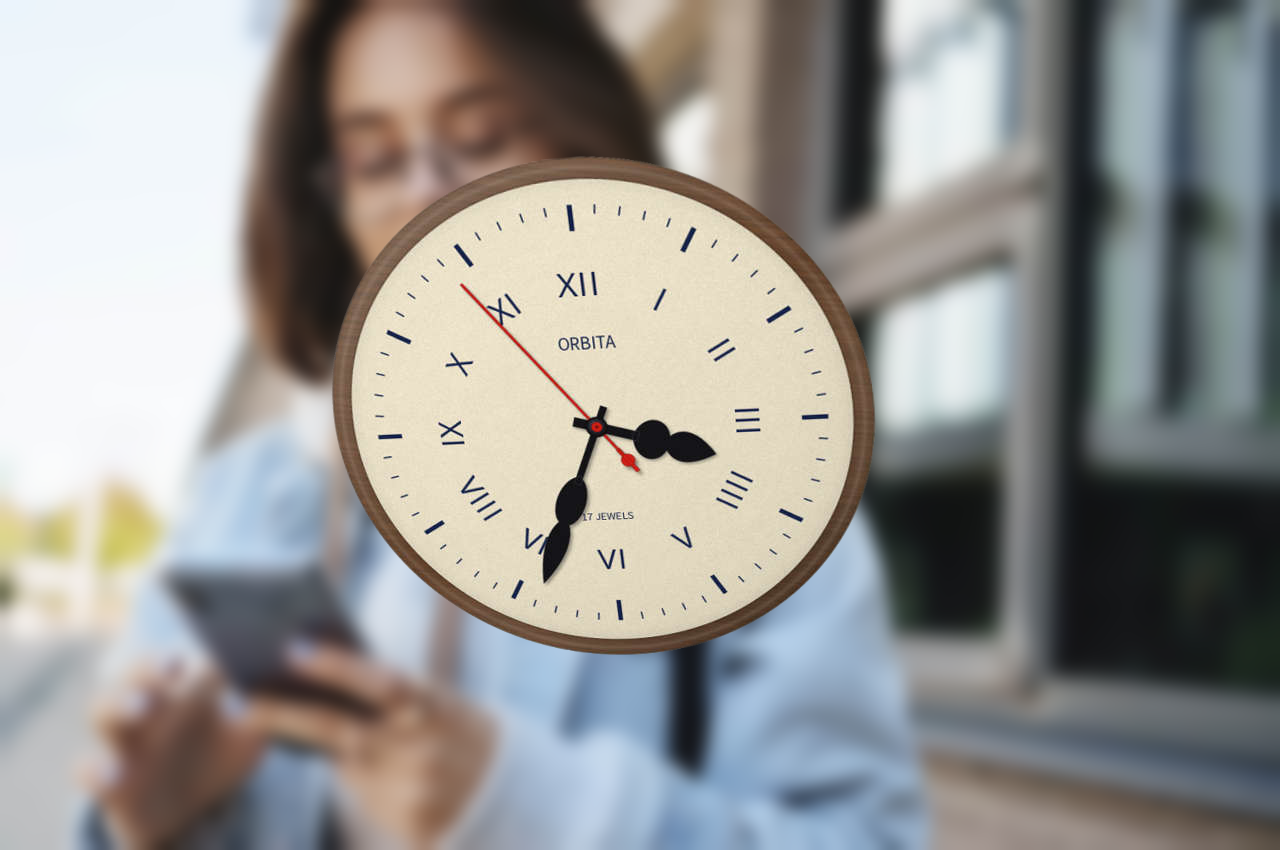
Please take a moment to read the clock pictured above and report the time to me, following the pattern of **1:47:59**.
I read **3:33:54**
